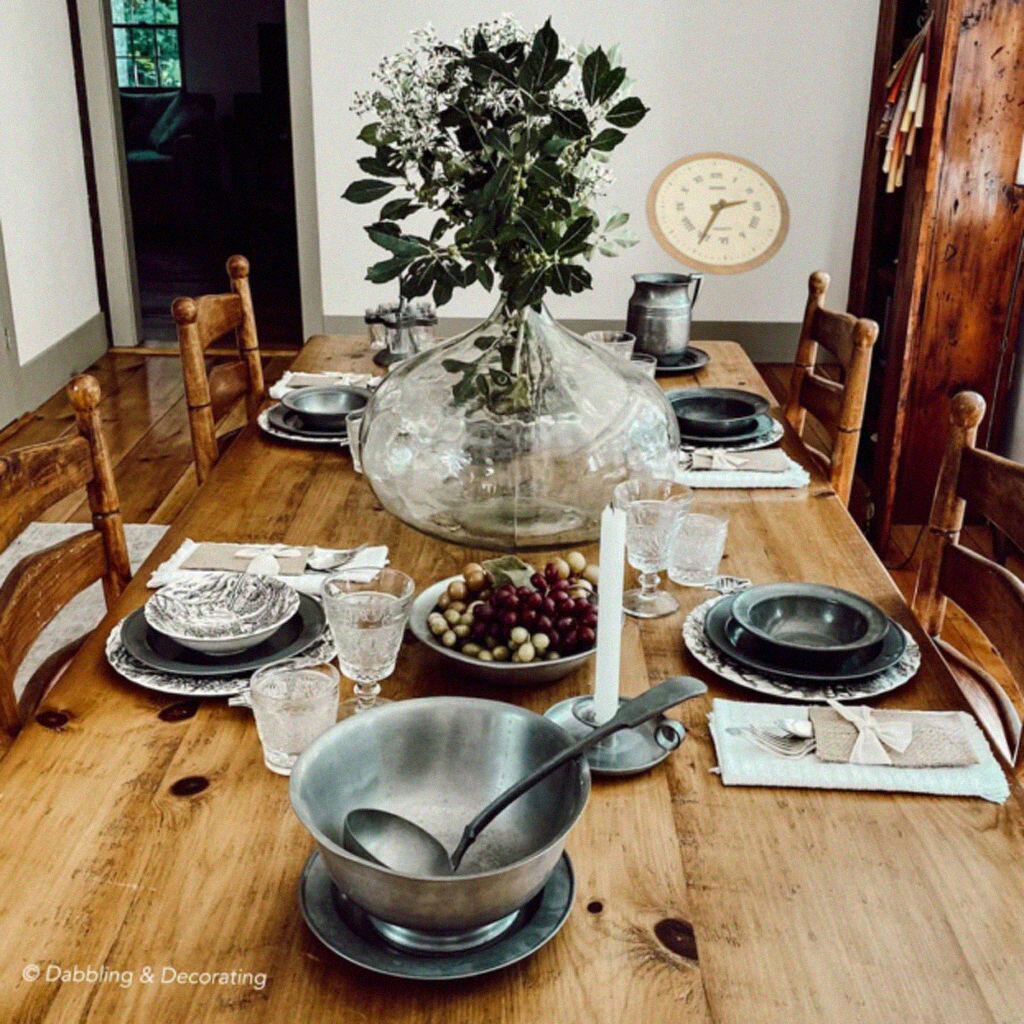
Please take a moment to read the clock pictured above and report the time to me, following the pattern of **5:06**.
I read **2:35**
